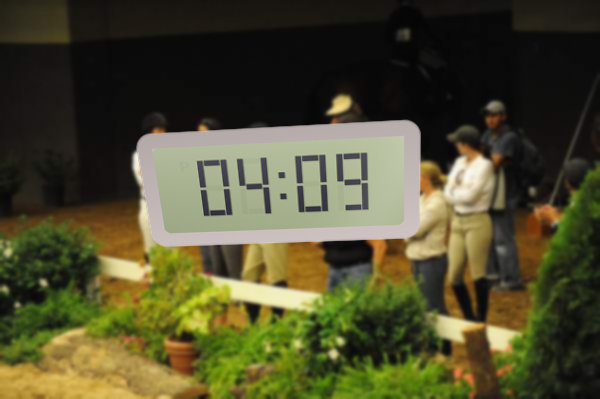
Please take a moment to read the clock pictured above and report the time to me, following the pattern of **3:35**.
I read **4:09**
